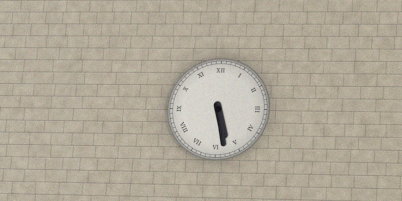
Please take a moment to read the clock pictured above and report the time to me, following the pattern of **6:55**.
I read **5:28**
